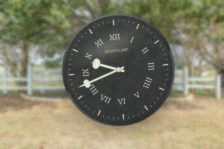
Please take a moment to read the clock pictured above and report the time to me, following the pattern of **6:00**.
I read **9:42**
